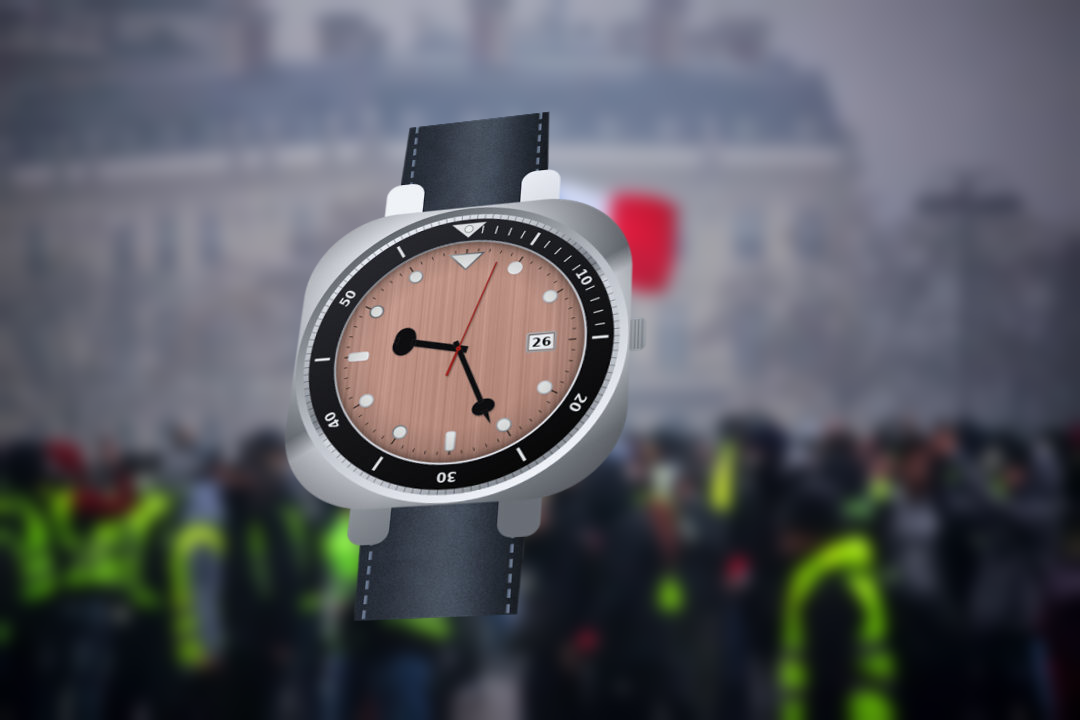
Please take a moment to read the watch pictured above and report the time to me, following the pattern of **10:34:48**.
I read **9:26:03**
